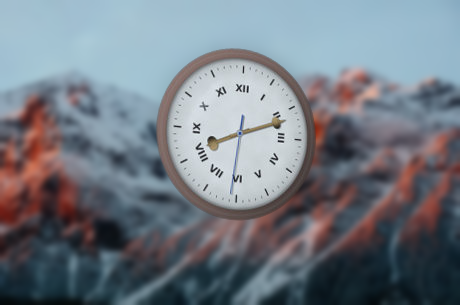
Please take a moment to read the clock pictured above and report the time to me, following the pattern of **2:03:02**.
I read **8:11:31**
